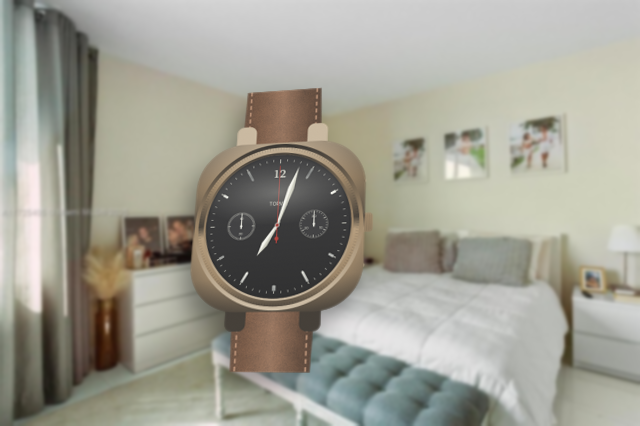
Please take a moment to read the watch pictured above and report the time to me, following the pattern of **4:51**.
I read **7:03**
